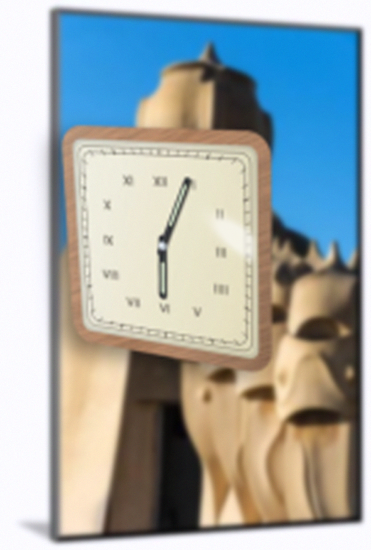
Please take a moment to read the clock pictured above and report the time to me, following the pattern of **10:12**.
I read **6:04**
